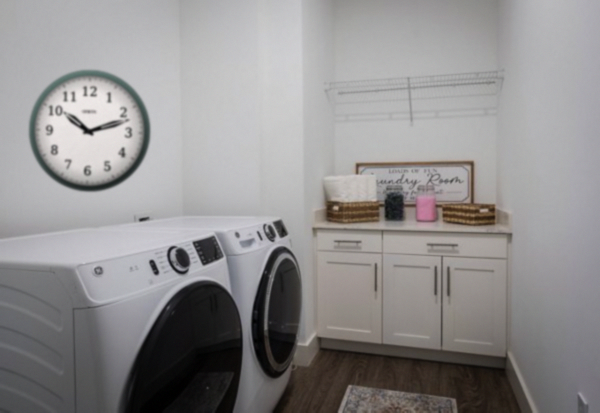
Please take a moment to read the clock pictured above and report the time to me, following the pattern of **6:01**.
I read **10:12**
